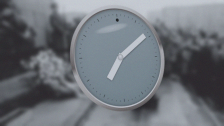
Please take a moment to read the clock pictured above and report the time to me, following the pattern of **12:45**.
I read **7:09**
